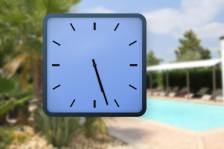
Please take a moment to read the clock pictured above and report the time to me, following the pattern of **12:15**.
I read **5:27**
